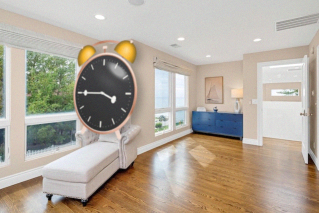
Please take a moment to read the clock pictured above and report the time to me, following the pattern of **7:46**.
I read **3:45**
